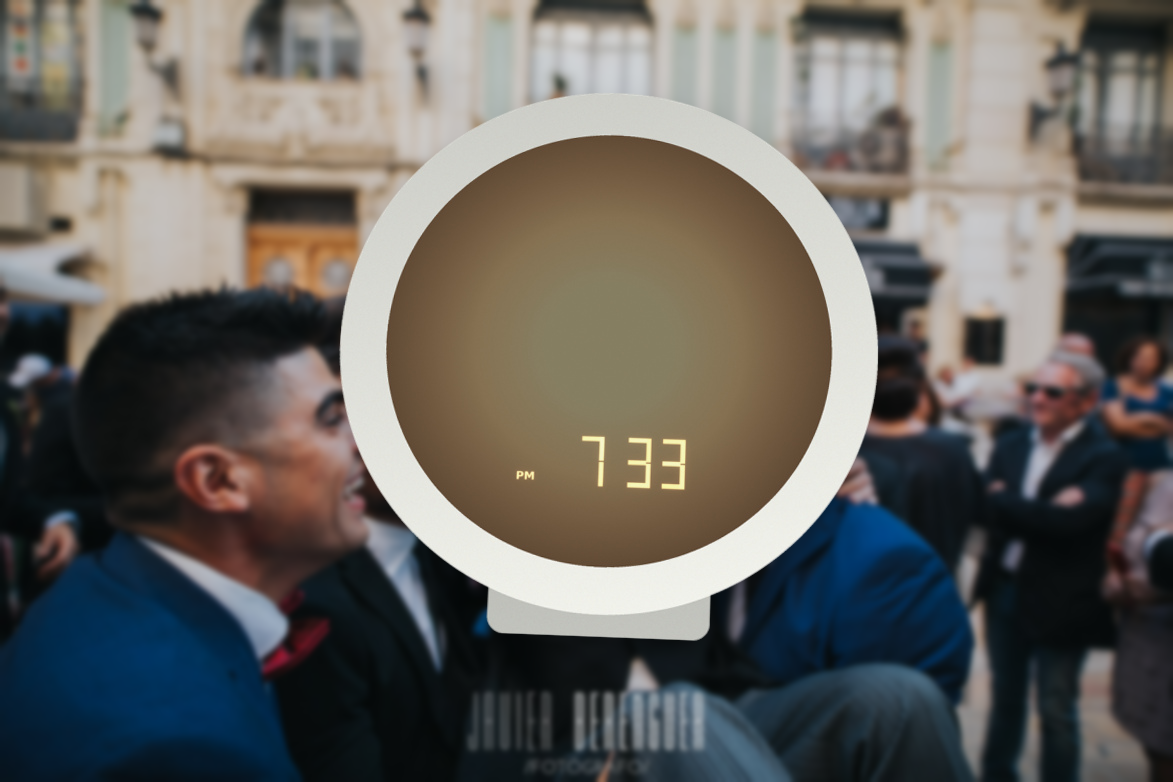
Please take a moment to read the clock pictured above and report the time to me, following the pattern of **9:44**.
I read **7:33**
